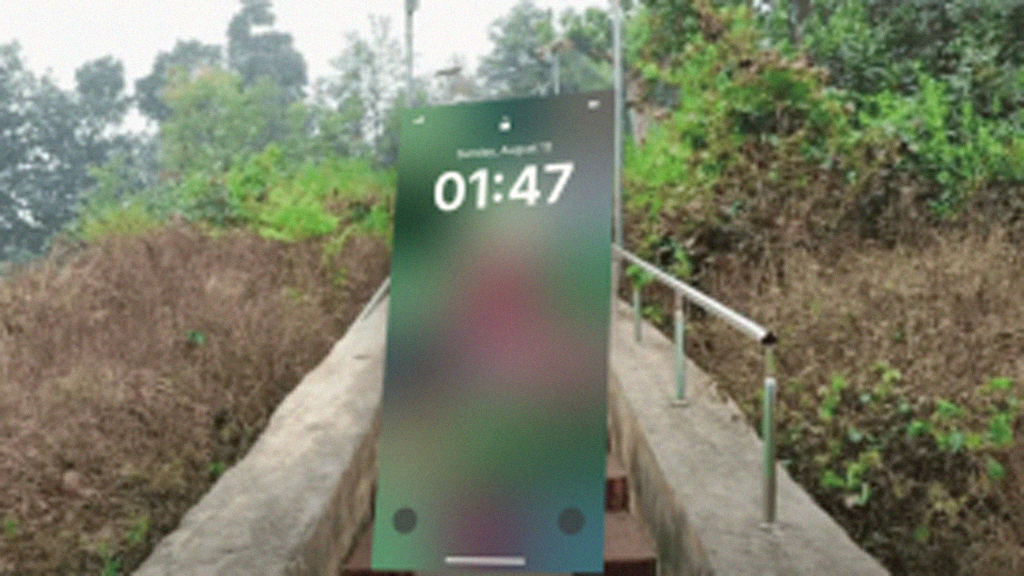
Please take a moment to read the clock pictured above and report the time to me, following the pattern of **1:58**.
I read **1:47**
